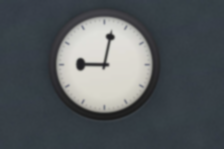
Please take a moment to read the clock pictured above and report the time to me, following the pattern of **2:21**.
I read **9:02**
